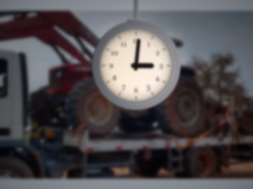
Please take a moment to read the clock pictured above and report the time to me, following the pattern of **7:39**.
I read **3:01**
